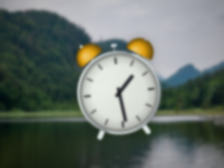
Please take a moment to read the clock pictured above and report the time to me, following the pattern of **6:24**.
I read **1:29**
